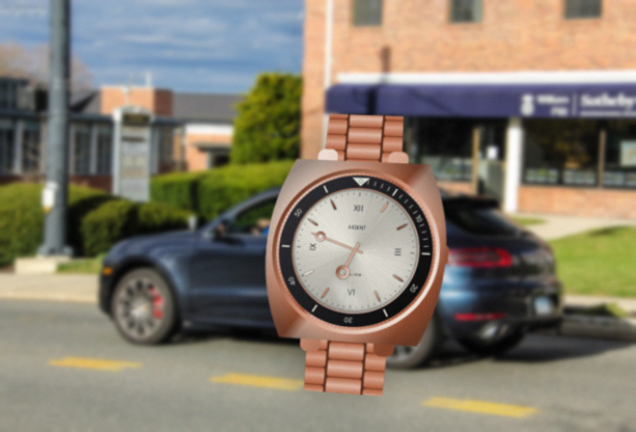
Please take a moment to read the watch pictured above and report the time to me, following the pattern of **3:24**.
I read **6:48**
